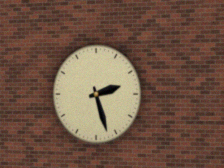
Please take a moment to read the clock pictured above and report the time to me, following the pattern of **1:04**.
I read **2:27**
